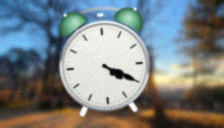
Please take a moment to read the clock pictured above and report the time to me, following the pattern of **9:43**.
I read **4:20**
